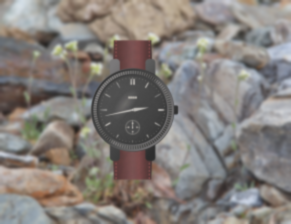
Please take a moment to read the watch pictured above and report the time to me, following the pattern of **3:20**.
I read **2:43**
